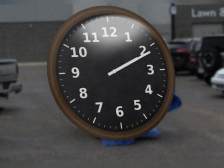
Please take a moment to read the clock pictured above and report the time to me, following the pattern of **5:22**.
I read **2:11**
